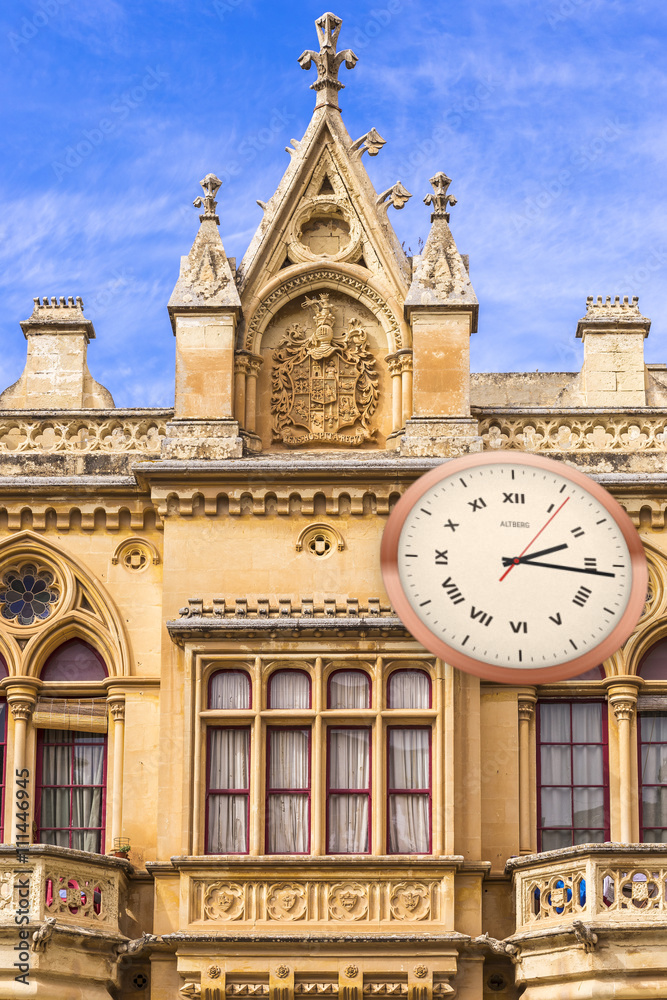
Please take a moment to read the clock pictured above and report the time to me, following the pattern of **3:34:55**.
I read **2:16:06**
